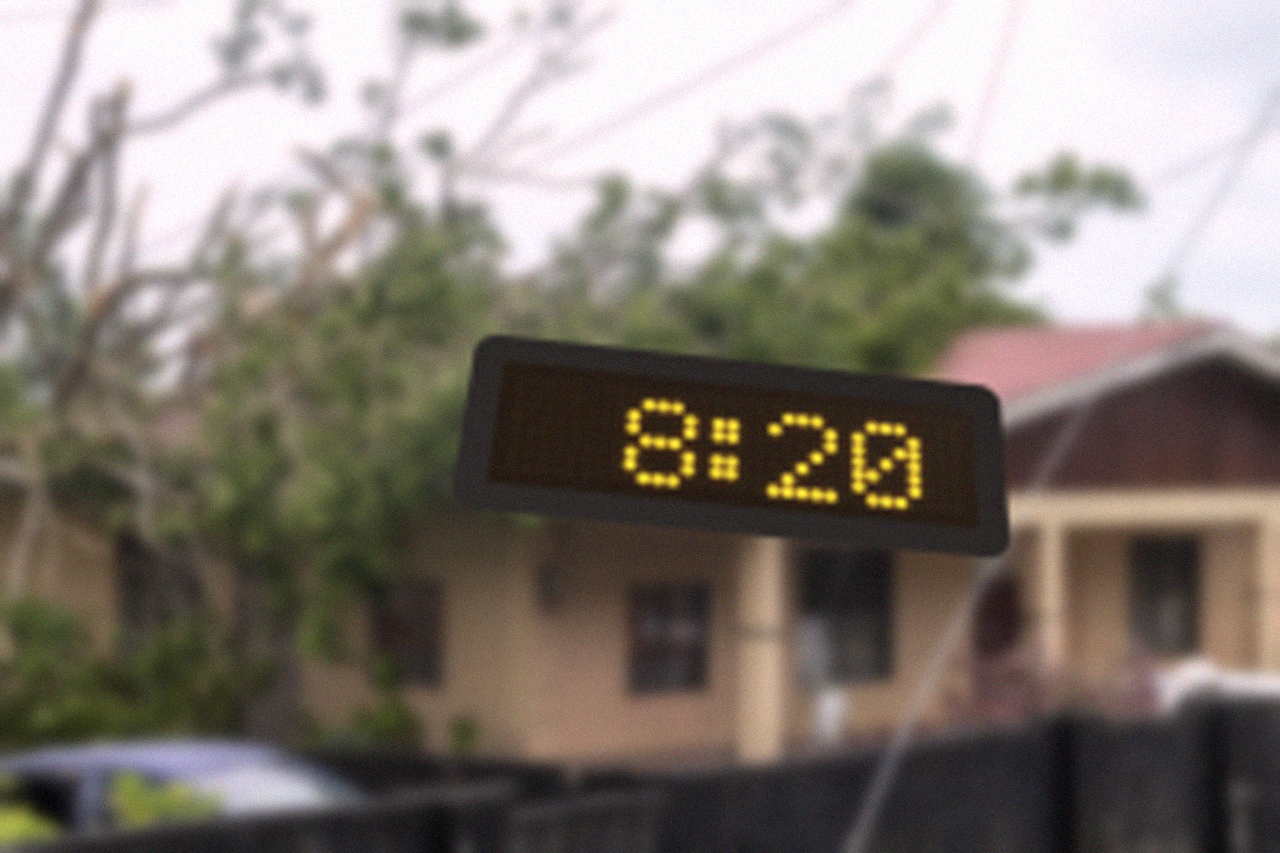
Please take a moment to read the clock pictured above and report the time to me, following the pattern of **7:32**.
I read **8:20**
